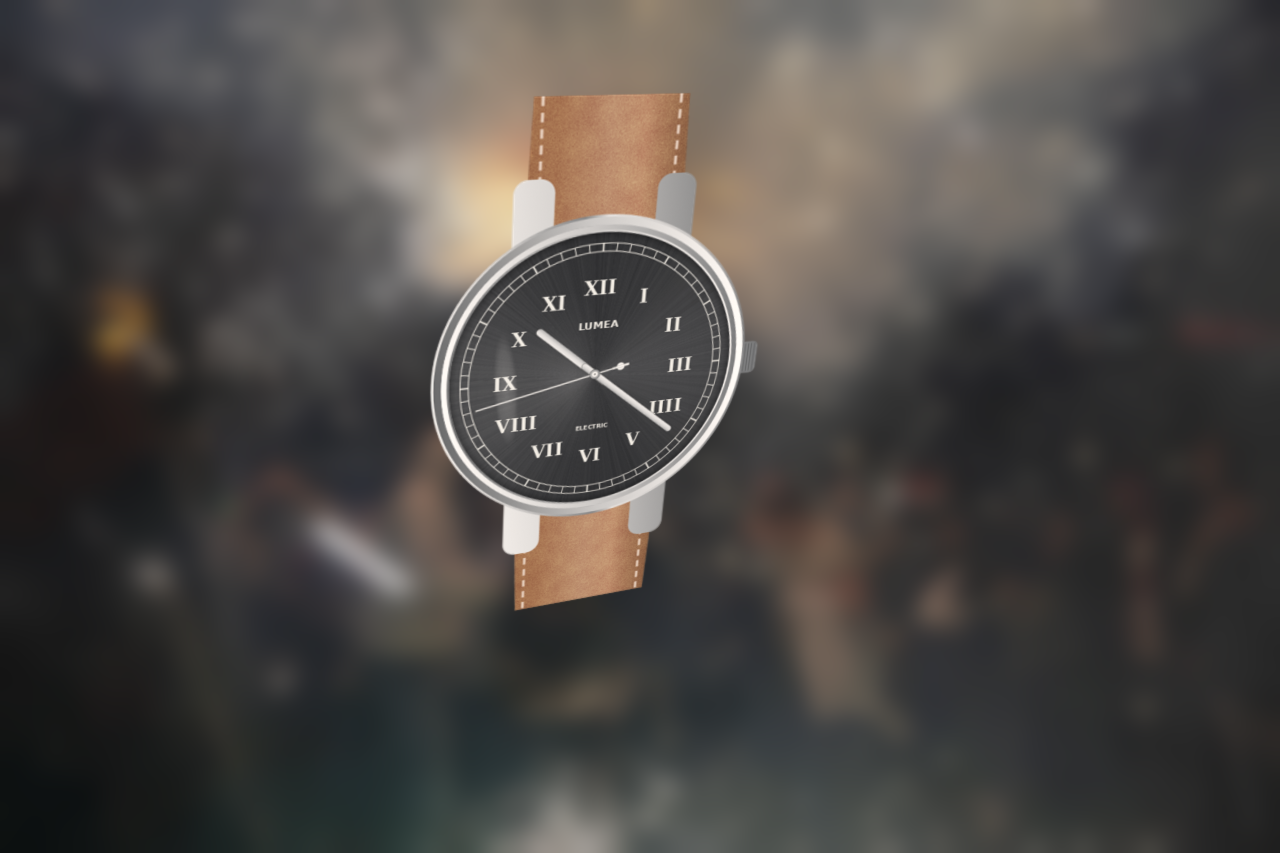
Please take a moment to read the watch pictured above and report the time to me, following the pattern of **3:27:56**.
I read **10:21:43**
